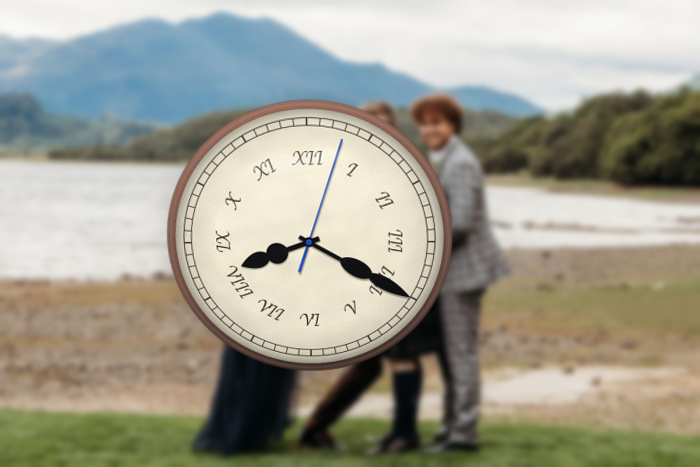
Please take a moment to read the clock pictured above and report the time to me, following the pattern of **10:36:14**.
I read **8:20:03**
